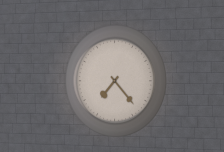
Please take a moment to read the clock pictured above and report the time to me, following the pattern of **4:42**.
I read **7:23**
